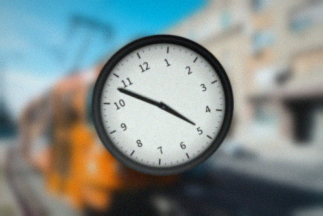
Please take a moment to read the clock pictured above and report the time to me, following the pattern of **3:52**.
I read **4:53**
